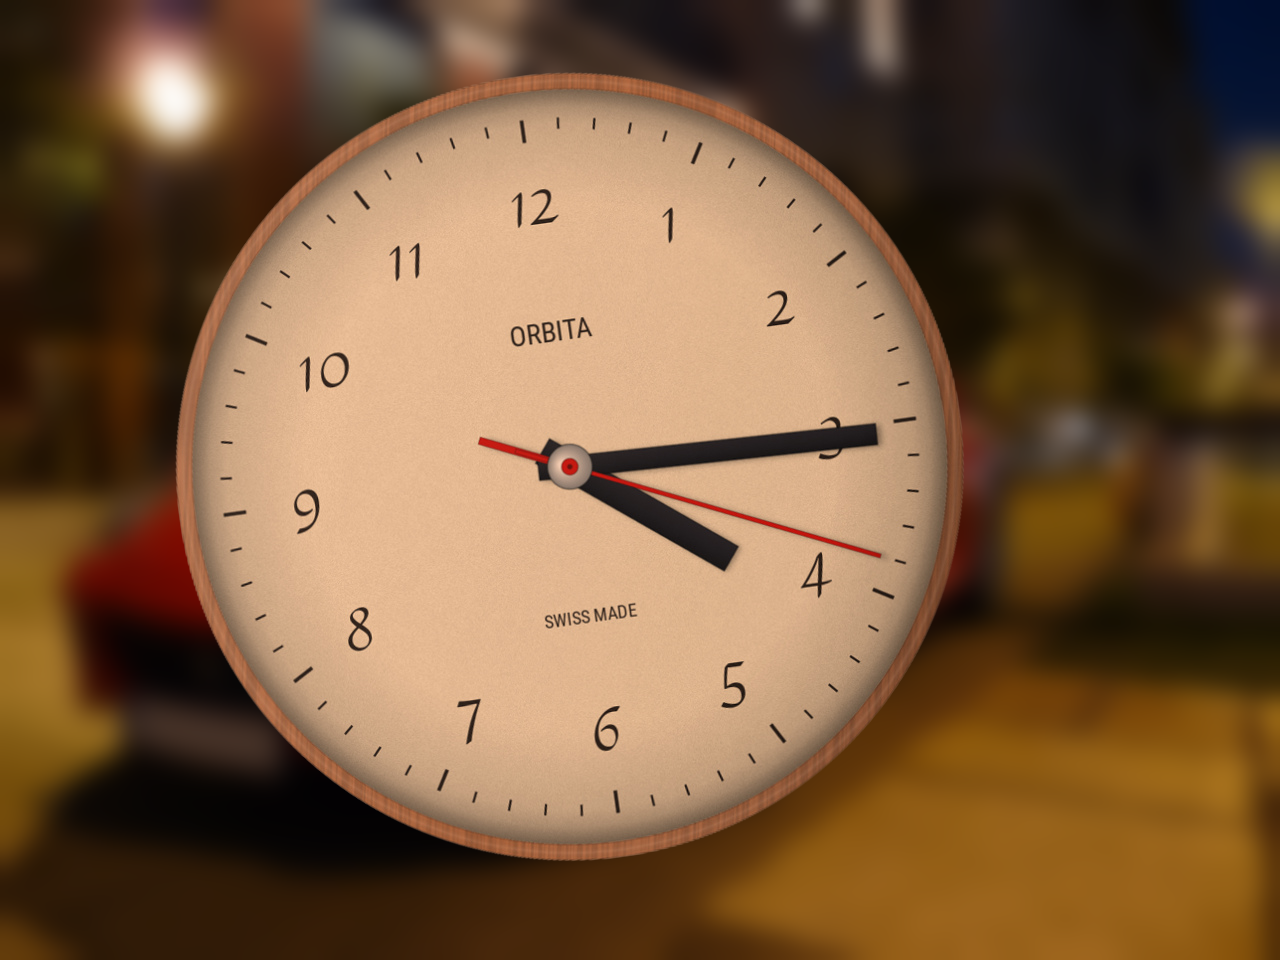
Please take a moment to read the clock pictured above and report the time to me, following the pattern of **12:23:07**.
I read **4:15:19**
